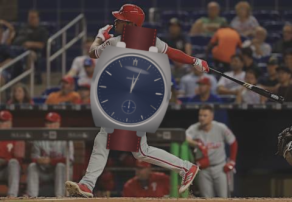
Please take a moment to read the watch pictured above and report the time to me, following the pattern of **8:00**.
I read **12:03**
